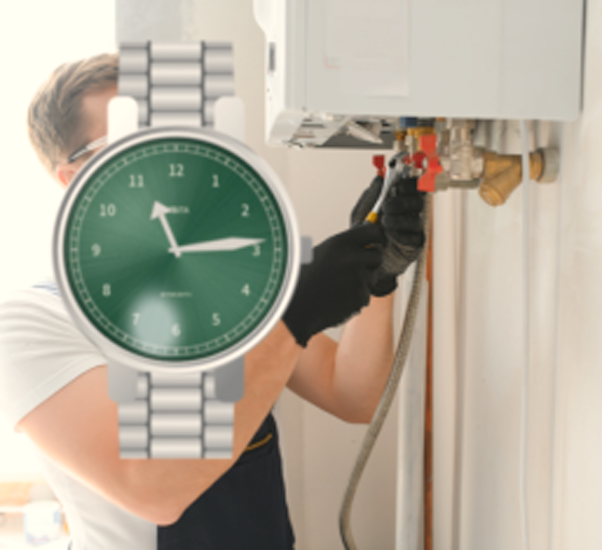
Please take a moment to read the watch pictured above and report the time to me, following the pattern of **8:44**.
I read **11:14**
